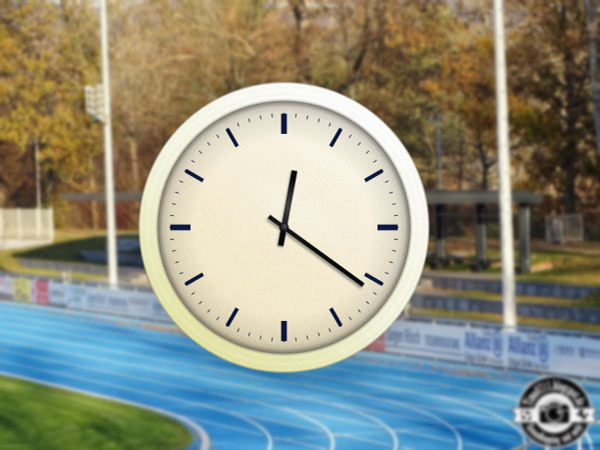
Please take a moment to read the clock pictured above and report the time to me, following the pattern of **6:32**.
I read **12:21**
